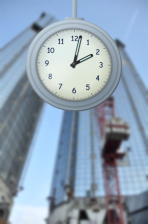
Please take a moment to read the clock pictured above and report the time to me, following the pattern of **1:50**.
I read **2:02**
